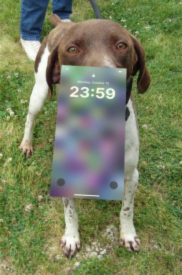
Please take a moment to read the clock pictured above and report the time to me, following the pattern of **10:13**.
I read **23:59**
